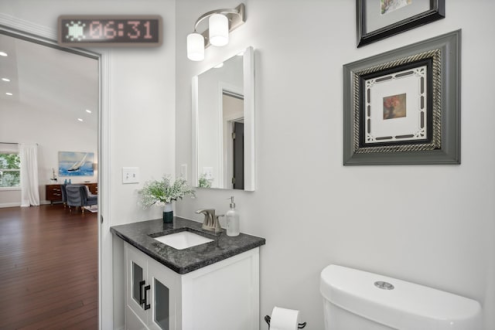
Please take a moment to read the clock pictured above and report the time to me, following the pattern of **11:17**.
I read **6:31**
